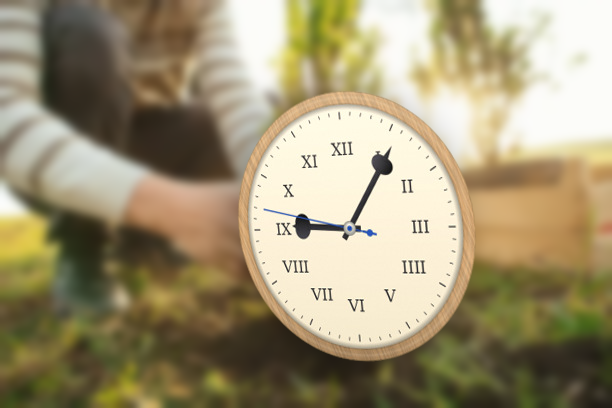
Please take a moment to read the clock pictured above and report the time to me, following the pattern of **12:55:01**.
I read **9:05:47**
